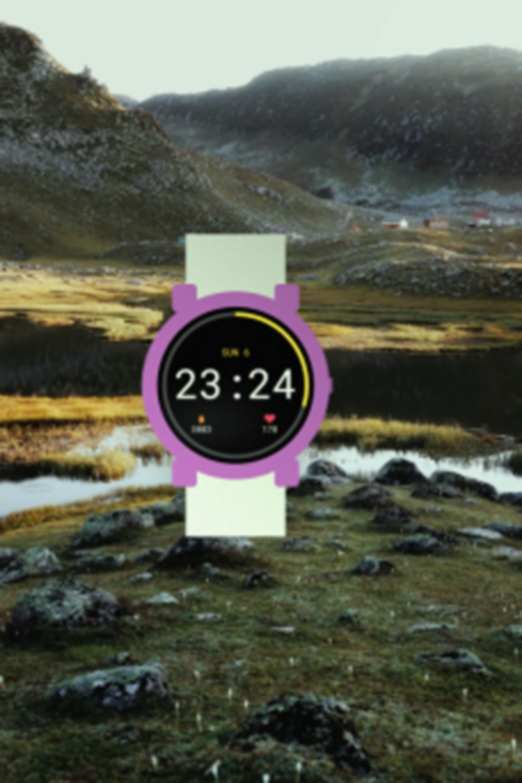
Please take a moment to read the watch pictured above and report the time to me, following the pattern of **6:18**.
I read **23:24**
